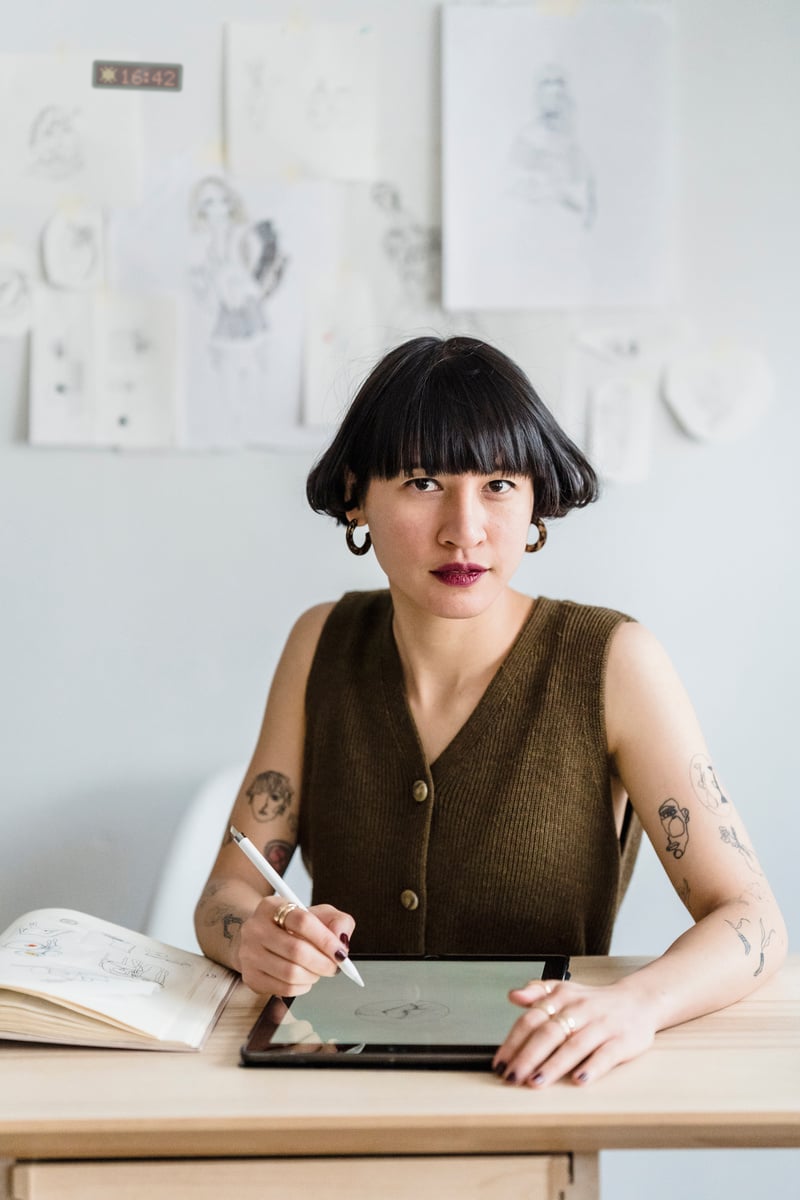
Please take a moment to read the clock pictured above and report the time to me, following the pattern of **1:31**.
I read **16:42**
